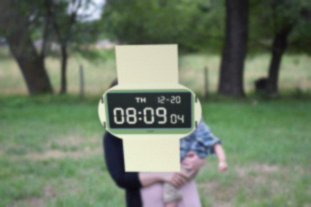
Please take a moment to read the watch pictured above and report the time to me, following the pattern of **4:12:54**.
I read **8:09:04**
